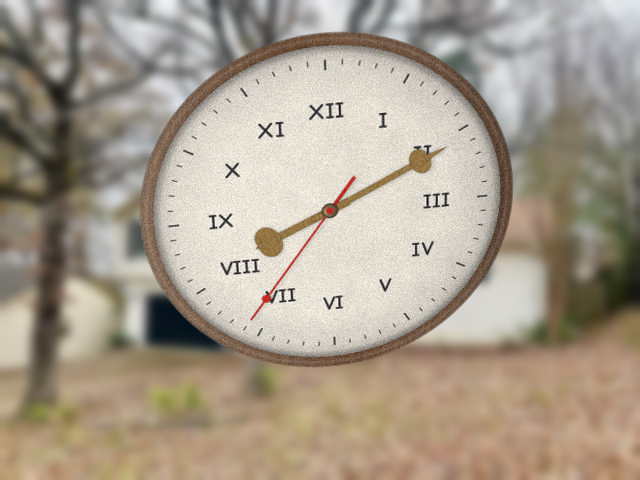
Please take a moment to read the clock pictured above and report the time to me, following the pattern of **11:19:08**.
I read **8:10:36**
